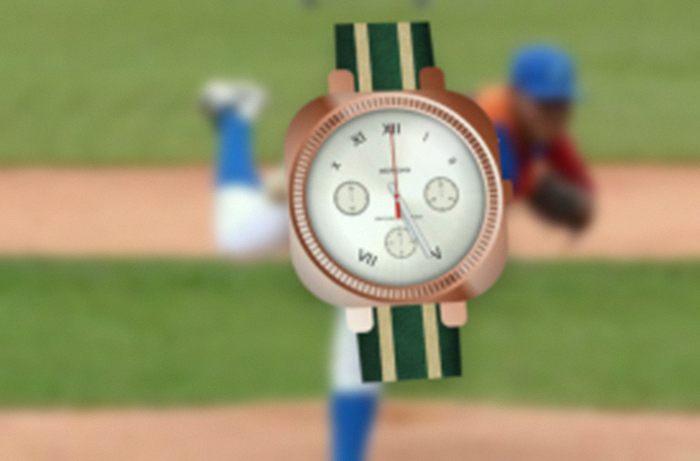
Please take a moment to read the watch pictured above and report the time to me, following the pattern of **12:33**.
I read **5:26**
